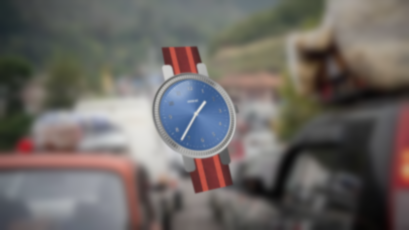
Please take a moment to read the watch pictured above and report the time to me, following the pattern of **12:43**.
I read **1:37**
